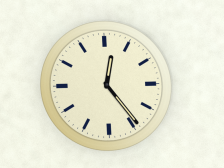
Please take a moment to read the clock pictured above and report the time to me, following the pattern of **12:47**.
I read **12:24**
